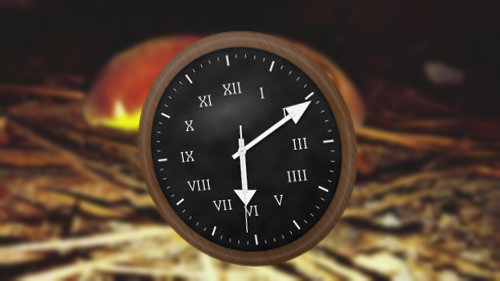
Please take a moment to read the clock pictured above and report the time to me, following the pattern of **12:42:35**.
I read **6:10:31**
